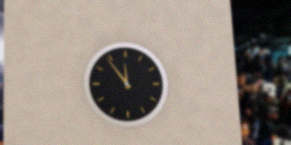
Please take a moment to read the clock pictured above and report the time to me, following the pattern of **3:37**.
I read **11:54**
